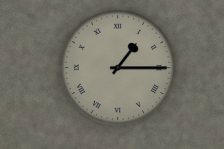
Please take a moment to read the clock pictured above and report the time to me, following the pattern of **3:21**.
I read **1:15**
